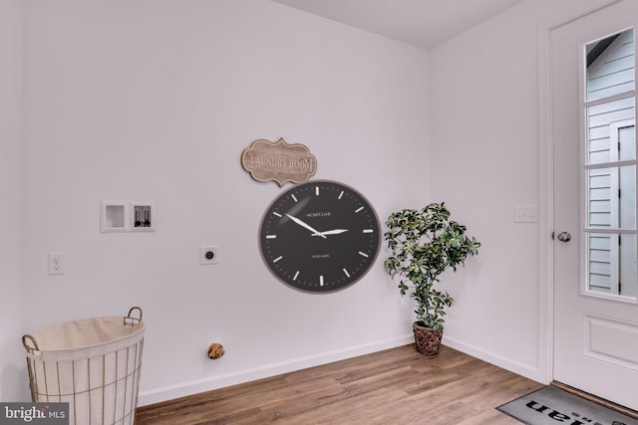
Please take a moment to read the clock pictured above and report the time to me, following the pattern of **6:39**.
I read **2:51**
